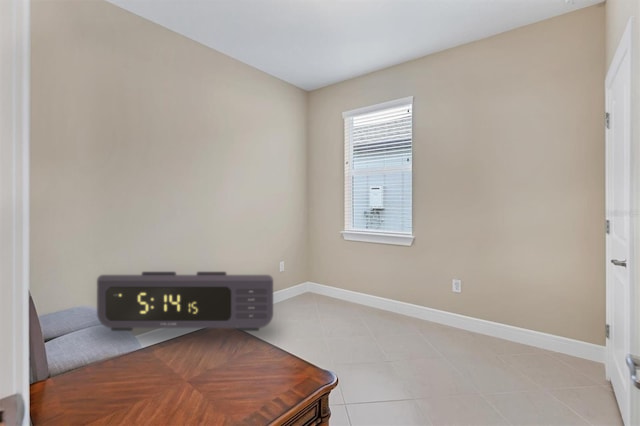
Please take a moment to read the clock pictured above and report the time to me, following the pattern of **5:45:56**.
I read **5:14:15**
